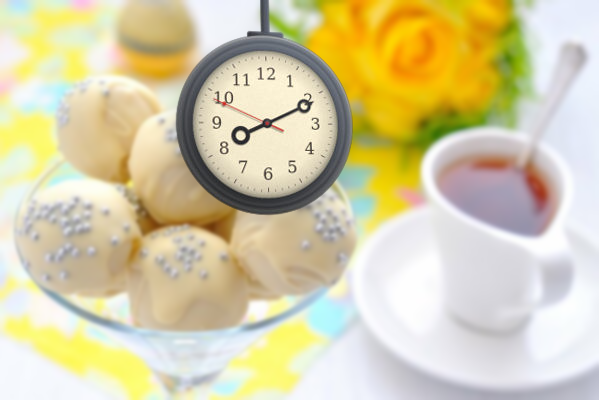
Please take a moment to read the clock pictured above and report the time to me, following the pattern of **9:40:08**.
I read **8:10:49**
